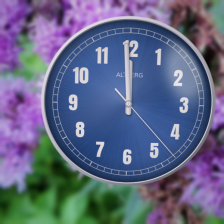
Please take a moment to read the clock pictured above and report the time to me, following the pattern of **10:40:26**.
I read **11:59:23**
